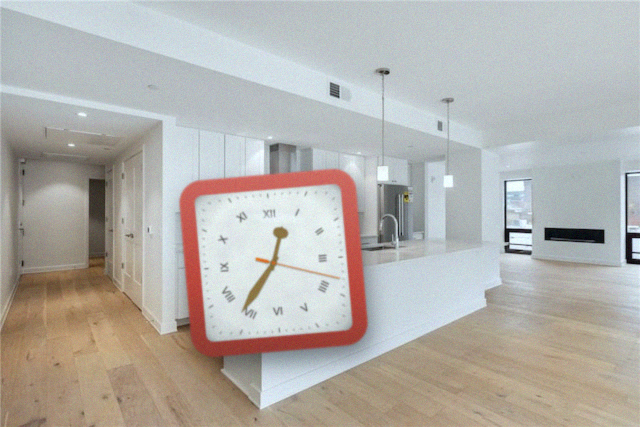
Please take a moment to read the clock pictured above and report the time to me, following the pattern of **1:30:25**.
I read **12:36:18**
